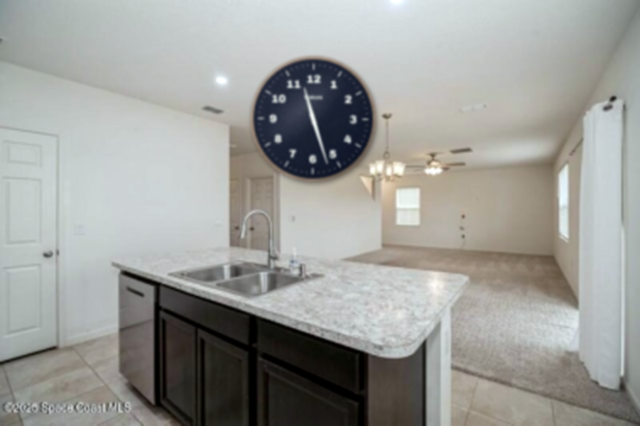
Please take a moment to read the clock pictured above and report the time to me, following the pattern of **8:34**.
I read **11:27**
